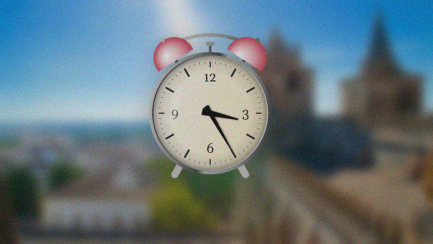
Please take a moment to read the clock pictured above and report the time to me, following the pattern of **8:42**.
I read **3:25**
